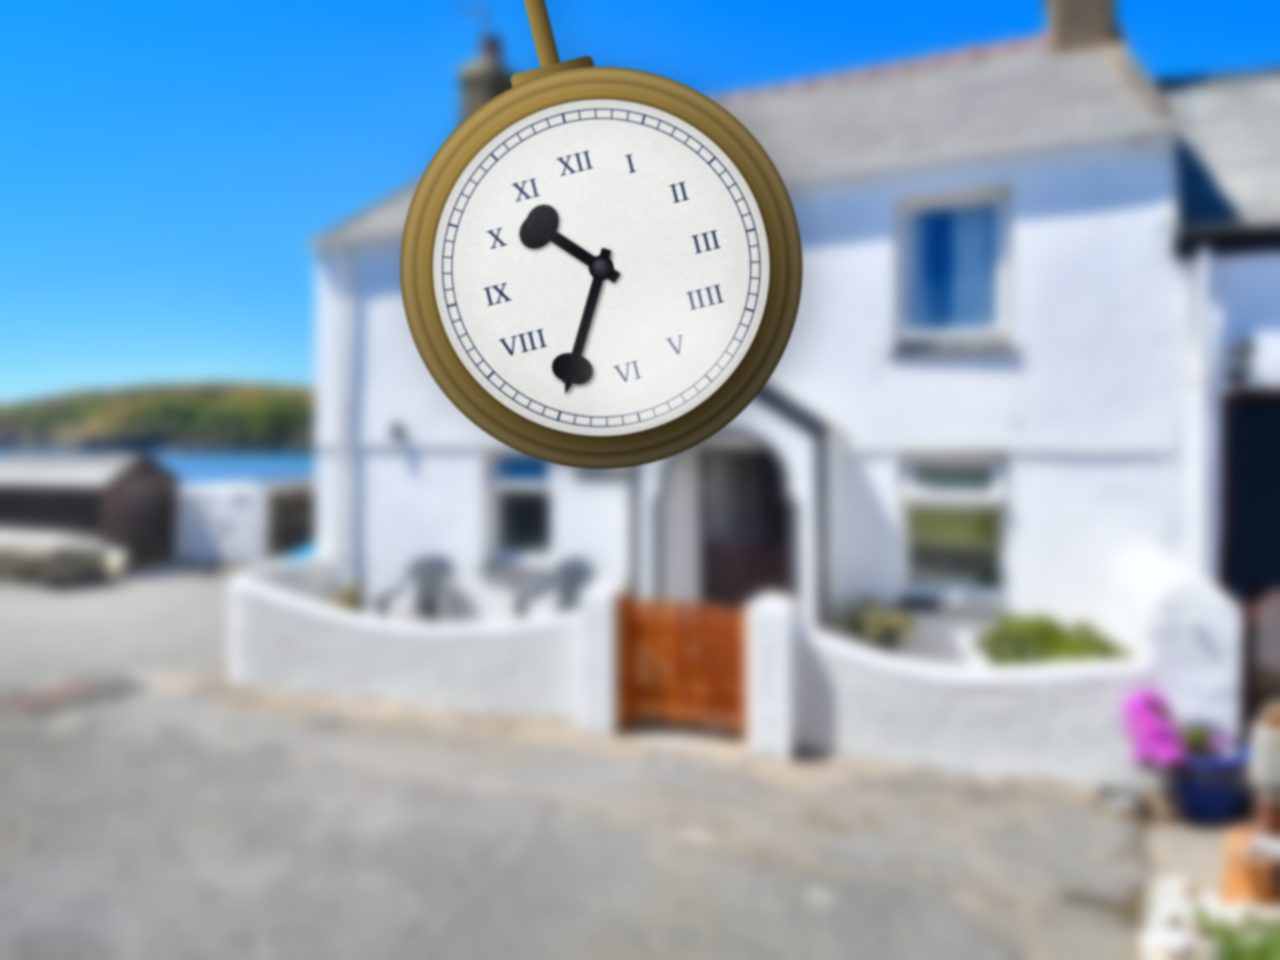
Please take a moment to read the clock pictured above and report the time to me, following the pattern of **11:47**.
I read **10:35**
